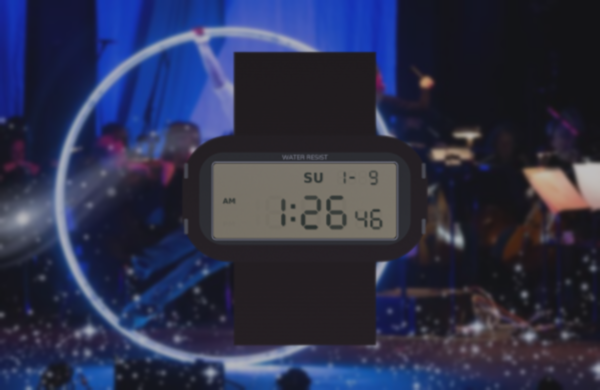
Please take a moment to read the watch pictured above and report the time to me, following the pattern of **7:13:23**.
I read **1:26:46**
